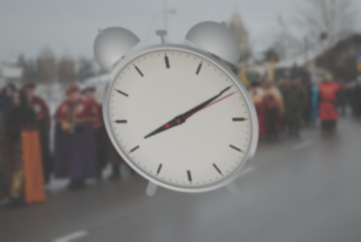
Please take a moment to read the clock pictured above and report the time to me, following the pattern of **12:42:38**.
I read **8:10:11**
